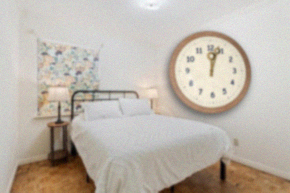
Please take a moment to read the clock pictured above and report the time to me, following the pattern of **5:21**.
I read **12:03**
